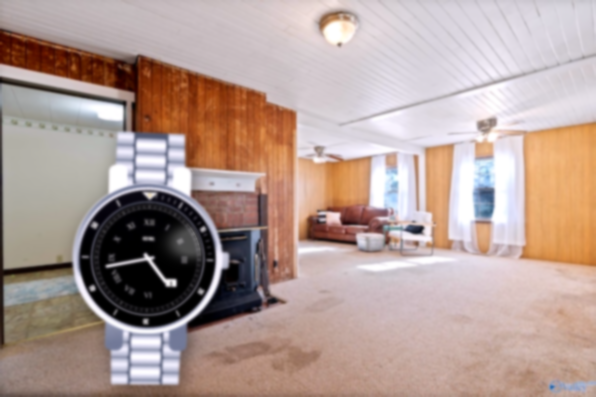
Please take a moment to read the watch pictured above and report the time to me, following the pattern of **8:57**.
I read **4:43**
